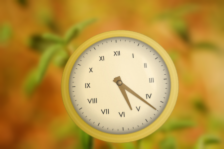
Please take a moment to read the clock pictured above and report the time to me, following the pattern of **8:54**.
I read **5:22**
